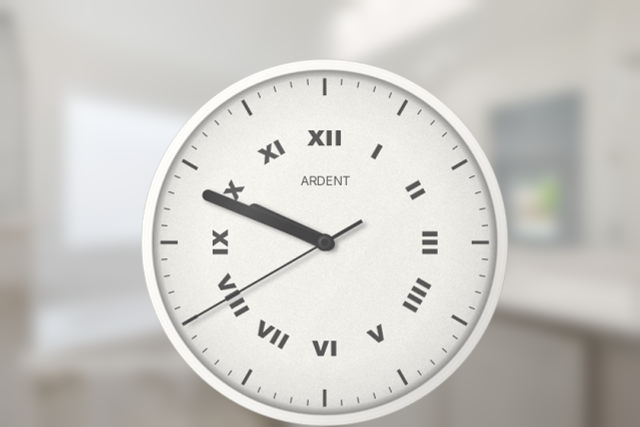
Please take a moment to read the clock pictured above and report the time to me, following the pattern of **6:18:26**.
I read **9:48:40**
